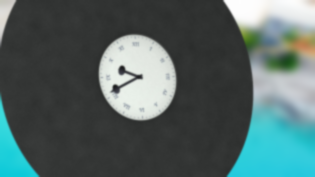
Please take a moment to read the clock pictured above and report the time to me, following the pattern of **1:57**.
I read **9:41**
